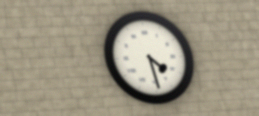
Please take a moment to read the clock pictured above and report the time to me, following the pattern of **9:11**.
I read **4:29**
